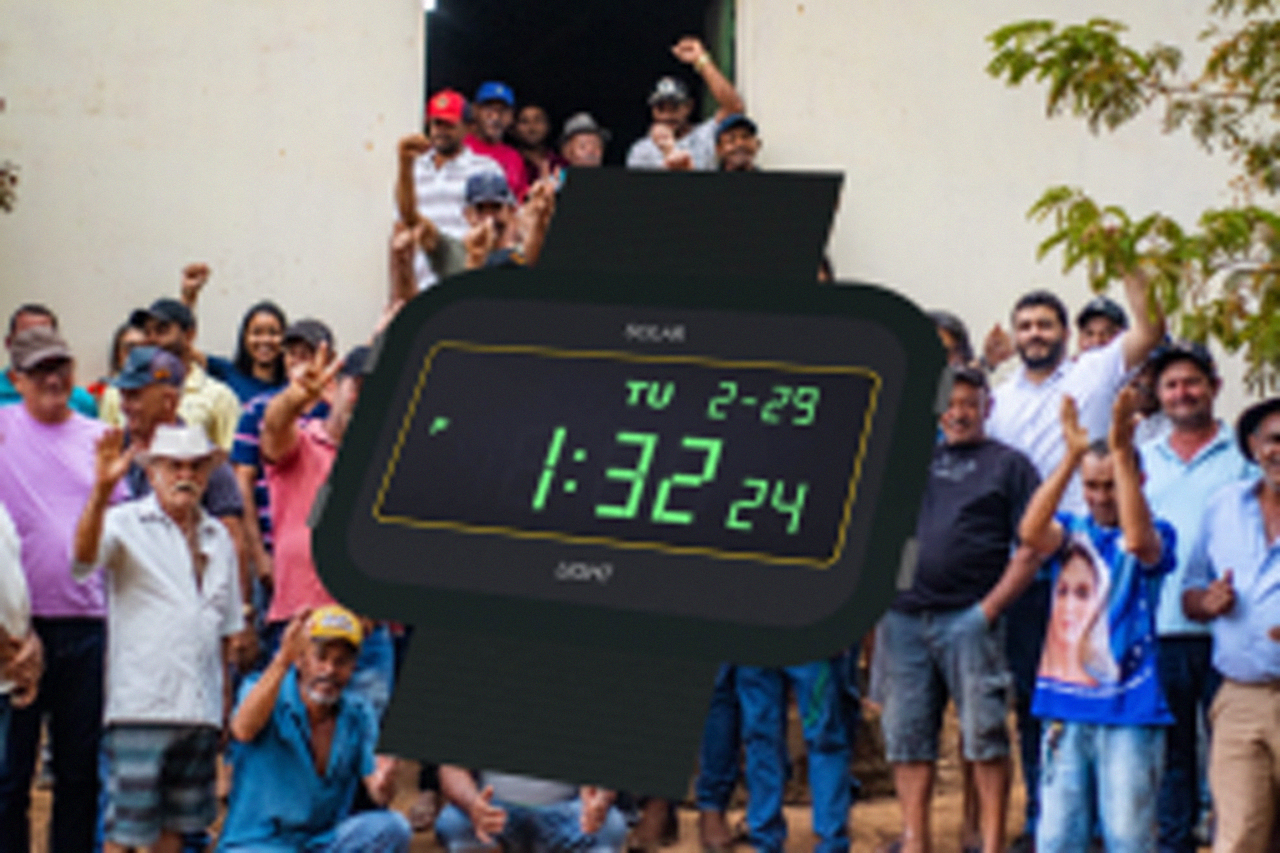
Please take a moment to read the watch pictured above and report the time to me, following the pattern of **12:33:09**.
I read **1:32:24**
